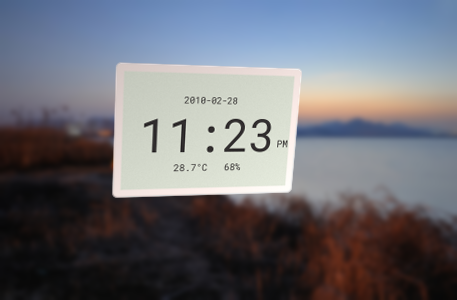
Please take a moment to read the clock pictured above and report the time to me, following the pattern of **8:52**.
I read **11:23**
